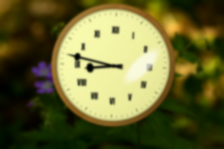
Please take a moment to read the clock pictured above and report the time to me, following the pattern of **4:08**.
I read **8:47**
